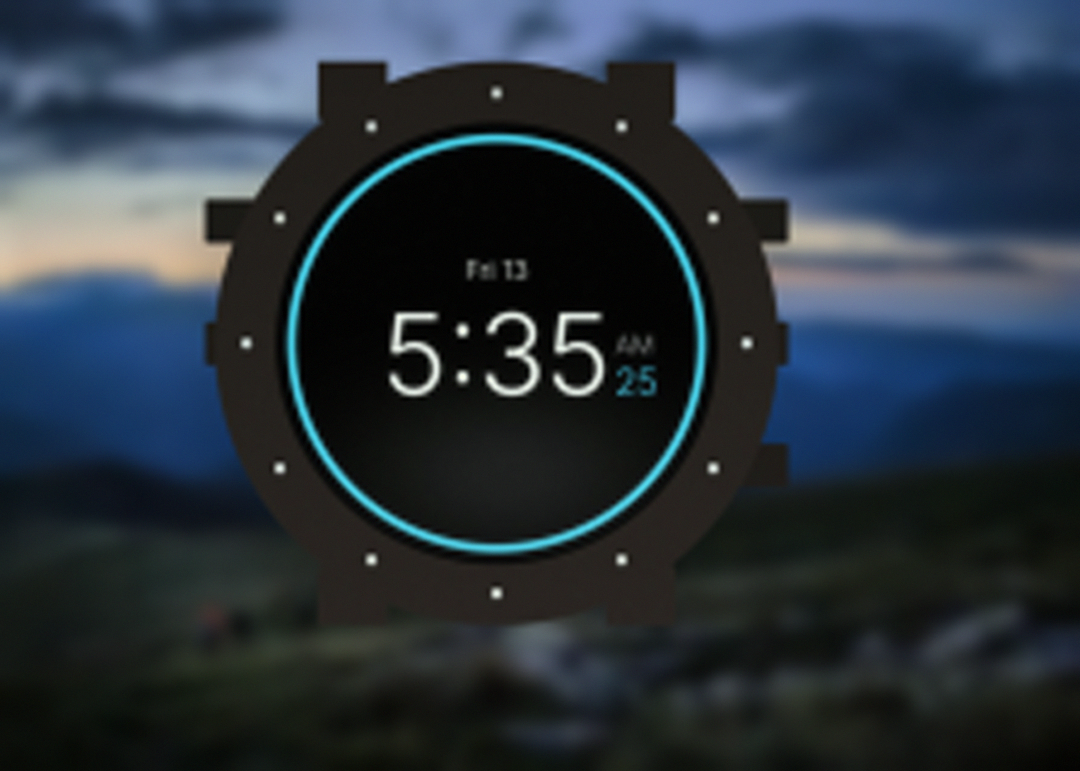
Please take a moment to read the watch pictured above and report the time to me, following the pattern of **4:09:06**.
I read **5:35:25**
